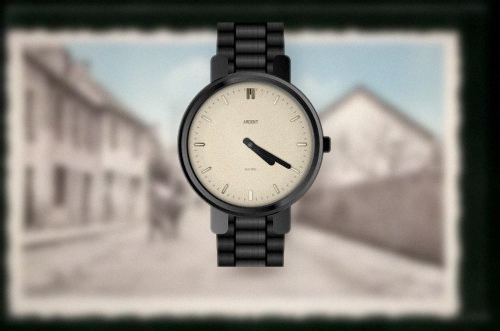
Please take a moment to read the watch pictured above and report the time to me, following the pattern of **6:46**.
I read **4:20**
